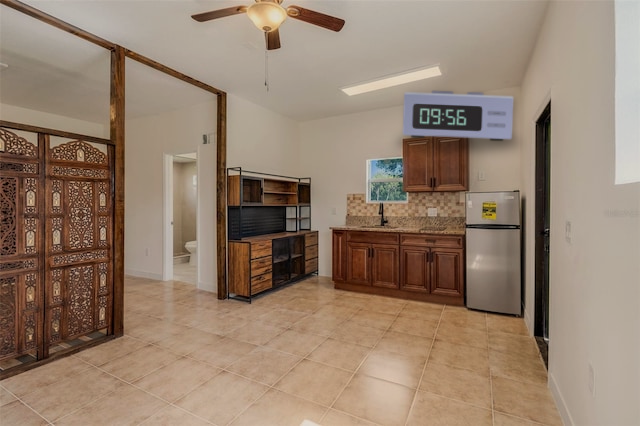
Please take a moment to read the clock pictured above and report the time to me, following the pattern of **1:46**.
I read **9:56**
